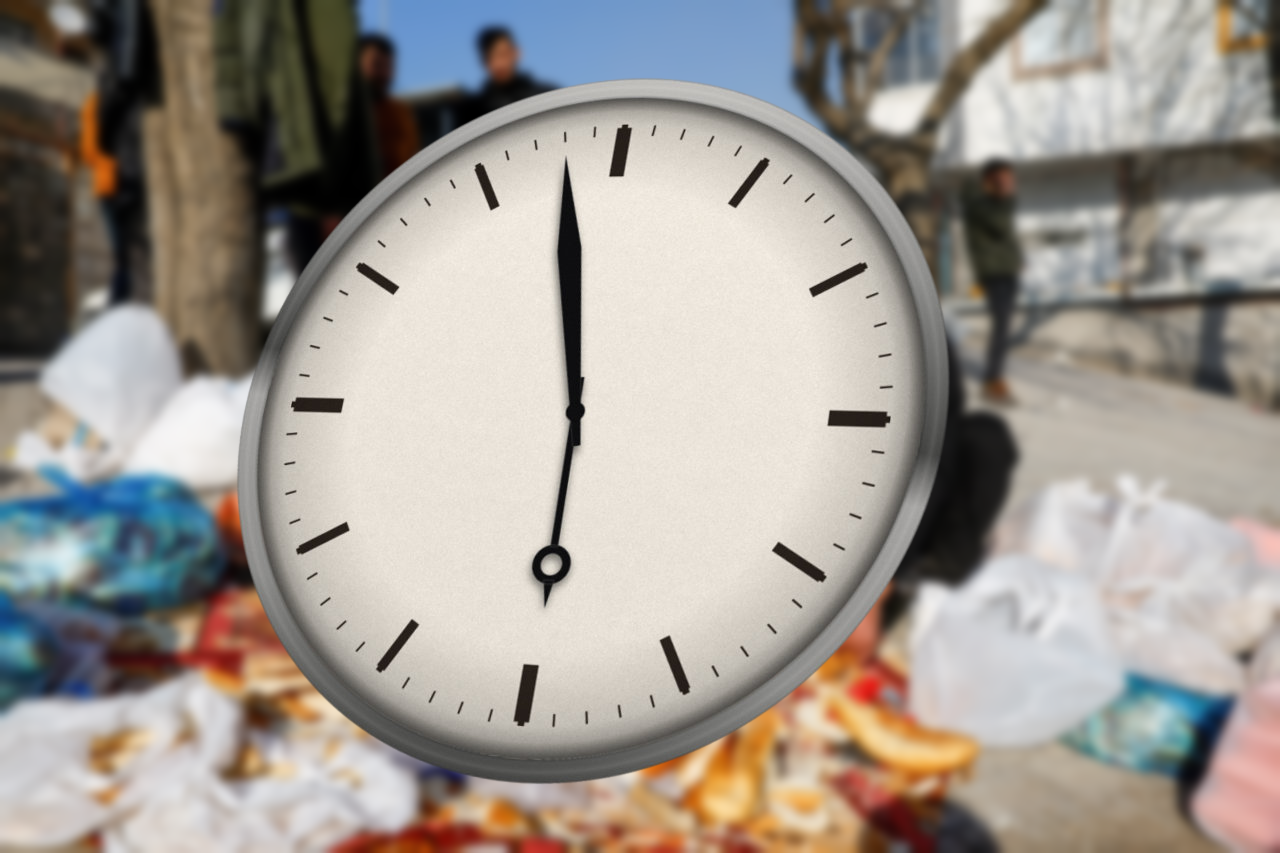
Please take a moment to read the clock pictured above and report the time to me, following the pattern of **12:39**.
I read **5:58**
